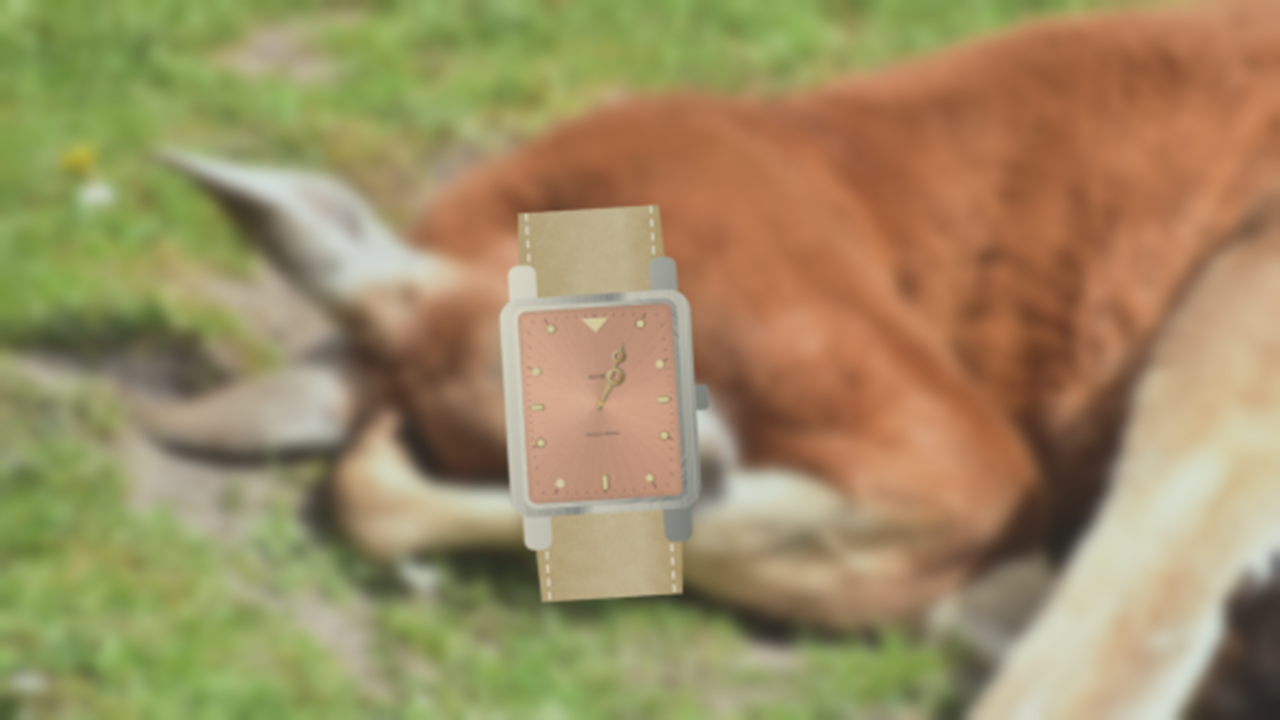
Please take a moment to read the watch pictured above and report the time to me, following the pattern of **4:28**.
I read **1:04**
